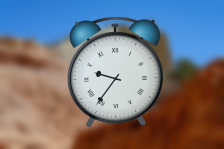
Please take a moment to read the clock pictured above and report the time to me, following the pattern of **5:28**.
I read **9:36**
